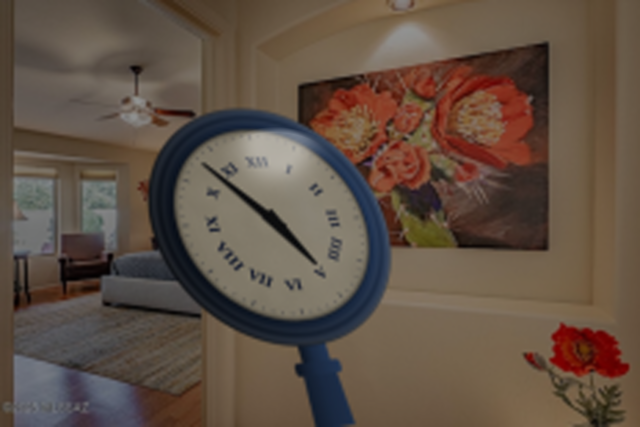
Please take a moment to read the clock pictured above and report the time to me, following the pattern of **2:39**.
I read **4:53**
